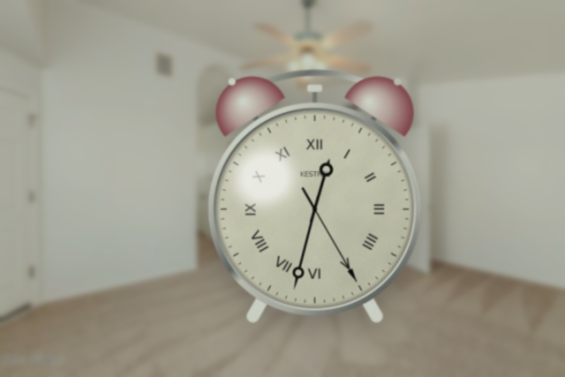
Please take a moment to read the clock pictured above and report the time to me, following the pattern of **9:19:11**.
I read **12:32:25**
